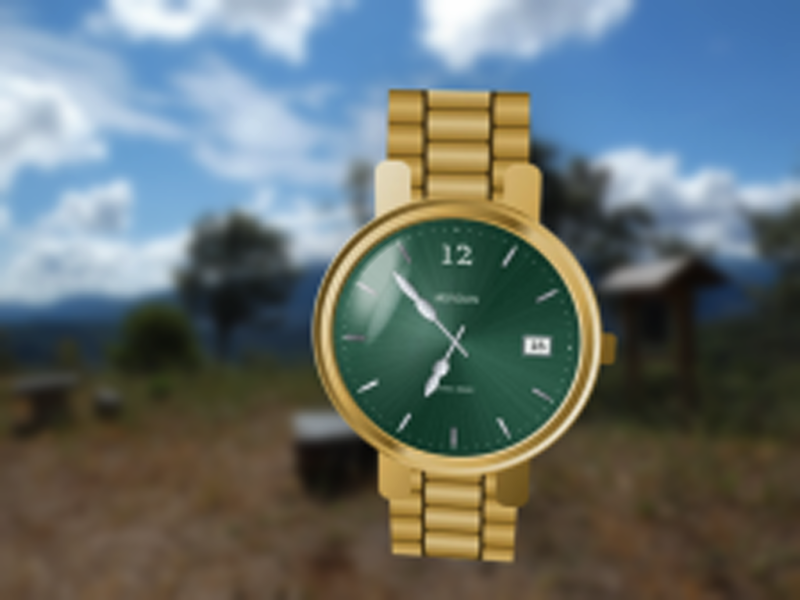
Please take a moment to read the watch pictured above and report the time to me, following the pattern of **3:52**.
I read **6:53**
